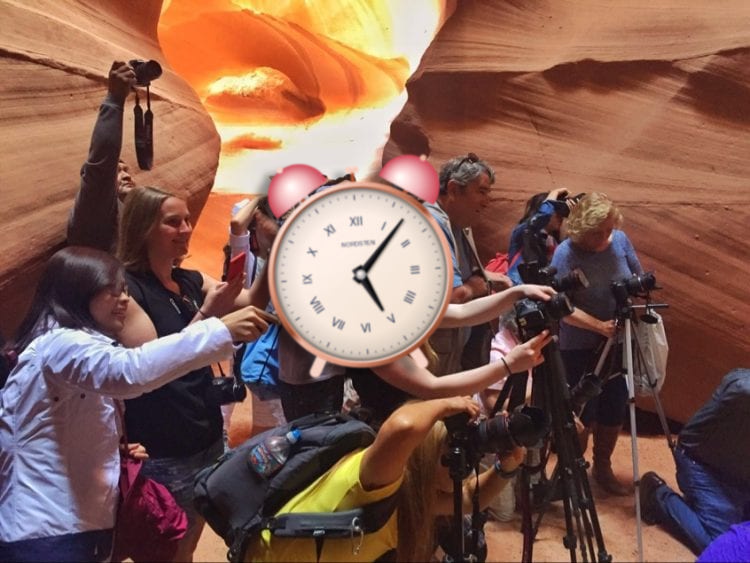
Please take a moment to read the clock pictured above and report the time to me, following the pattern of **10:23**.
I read **5:07**
